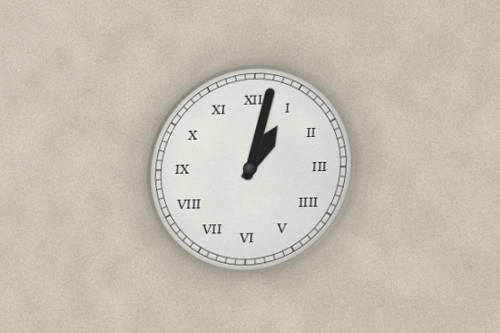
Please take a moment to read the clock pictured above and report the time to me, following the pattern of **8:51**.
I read **1:02**
